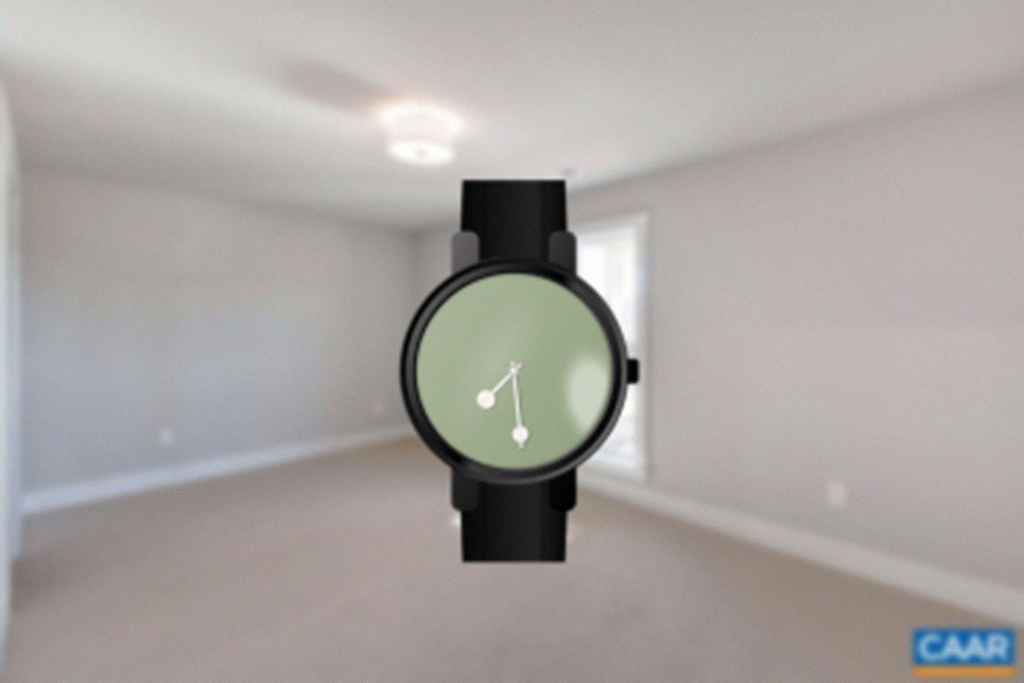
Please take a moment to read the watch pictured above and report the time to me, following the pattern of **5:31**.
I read **7:29**
